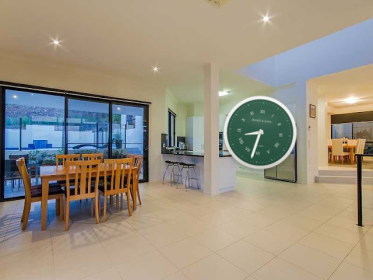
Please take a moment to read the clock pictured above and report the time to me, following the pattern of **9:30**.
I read **8:32**
